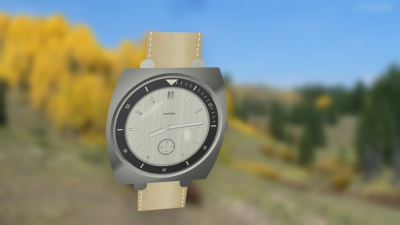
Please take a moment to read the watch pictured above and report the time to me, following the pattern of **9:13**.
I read **8:14**
